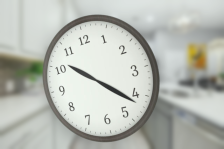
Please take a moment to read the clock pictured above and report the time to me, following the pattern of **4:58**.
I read **10:22**
